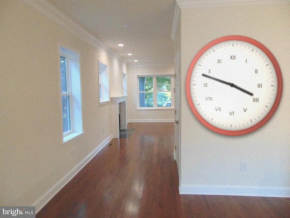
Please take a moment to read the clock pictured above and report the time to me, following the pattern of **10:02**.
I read **3:48**
